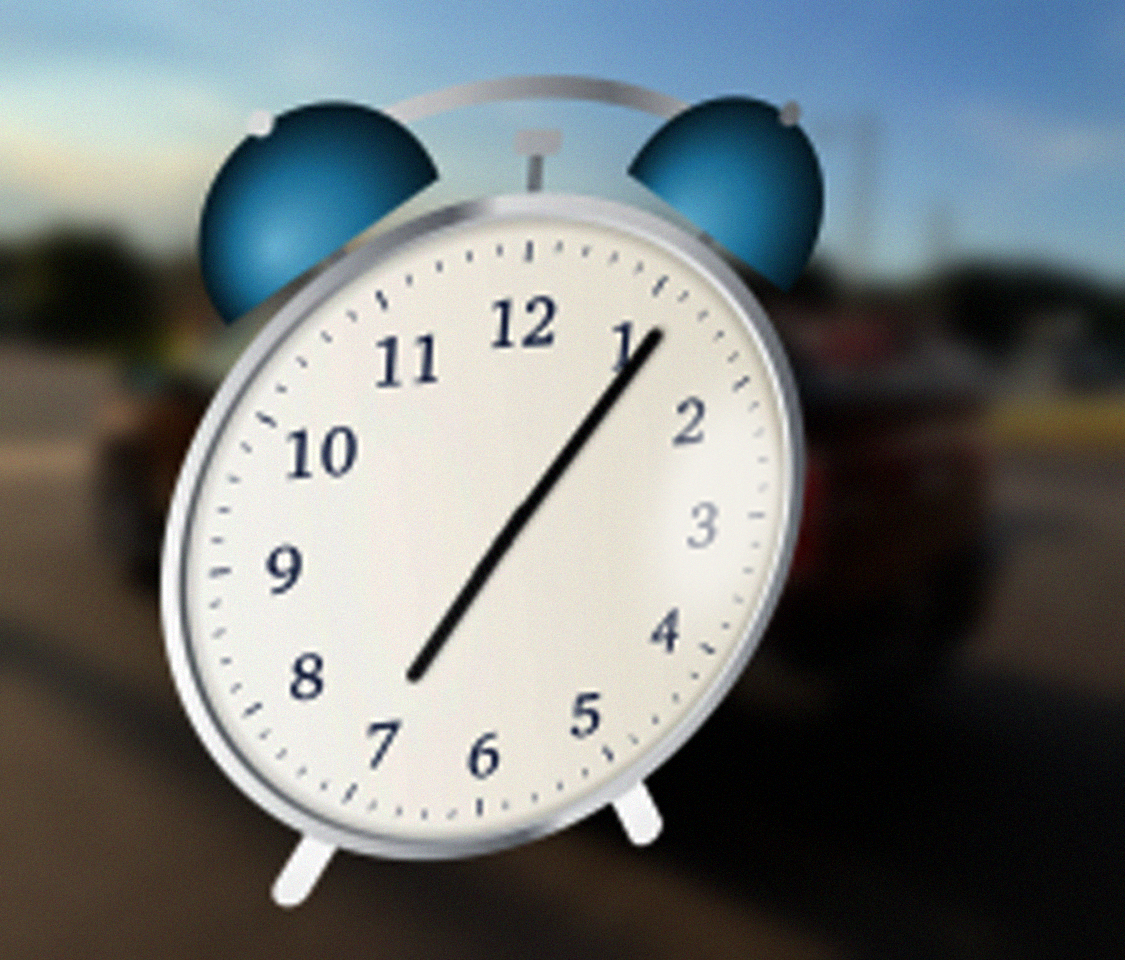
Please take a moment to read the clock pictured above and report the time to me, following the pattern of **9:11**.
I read **7:06**
